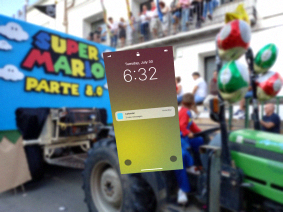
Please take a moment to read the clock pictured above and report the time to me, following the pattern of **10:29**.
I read **6:32**
